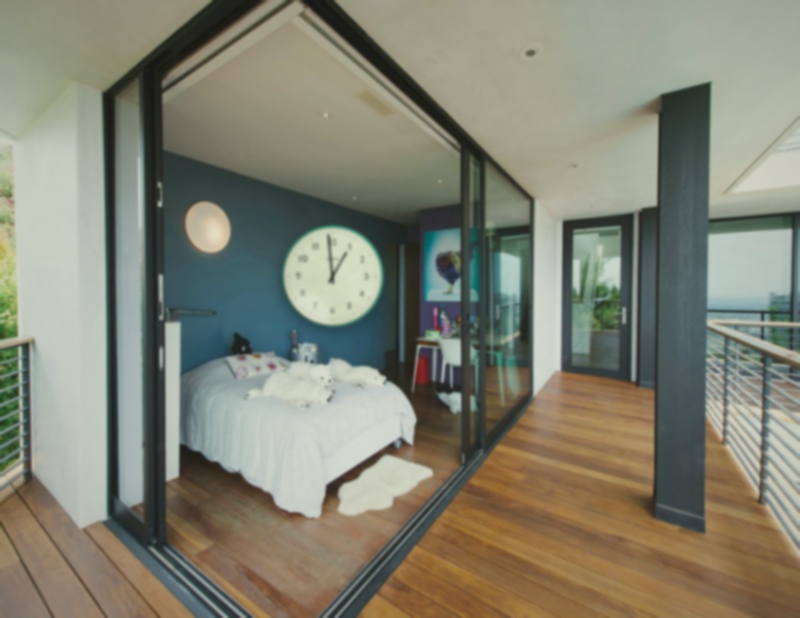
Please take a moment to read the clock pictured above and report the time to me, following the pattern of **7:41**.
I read **12:59**
